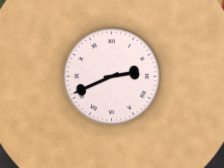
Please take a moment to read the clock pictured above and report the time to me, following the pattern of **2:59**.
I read **2:41**
